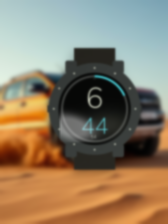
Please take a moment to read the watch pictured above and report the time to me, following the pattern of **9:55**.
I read **6:44**
